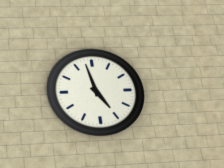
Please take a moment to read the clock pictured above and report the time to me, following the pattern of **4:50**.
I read **4:58**
